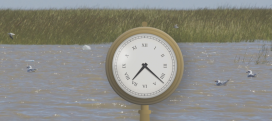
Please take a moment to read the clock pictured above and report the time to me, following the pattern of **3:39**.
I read **7:22**
